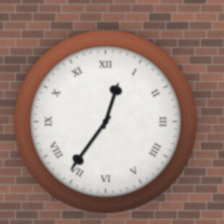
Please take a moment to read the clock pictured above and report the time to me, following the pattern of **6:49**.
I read **12:36**
